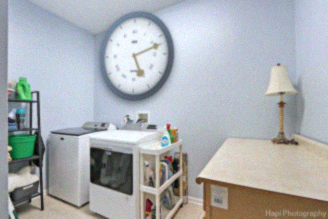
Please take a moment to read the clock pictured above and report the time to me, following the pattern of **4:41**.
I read **5:12**
